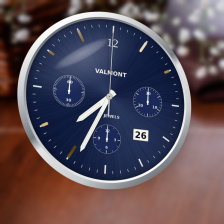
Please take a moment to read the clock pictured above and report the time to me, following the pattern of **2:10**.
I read **7:34**
